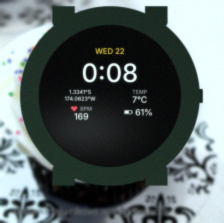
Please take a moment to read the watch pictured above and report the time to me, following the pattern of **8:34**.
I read **0:08**
